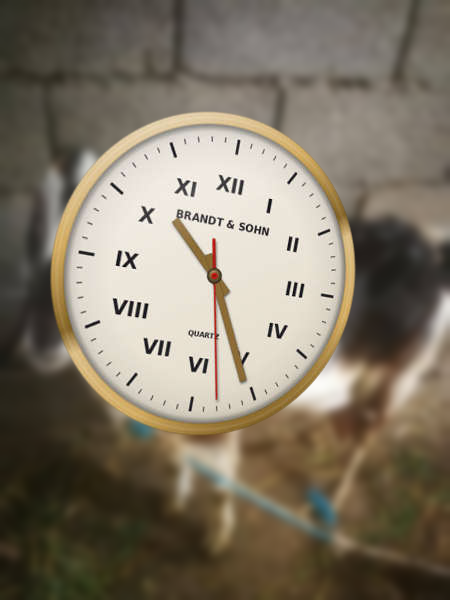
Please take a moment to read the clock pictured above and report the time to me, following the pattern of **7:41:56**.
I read **10:25:28**
